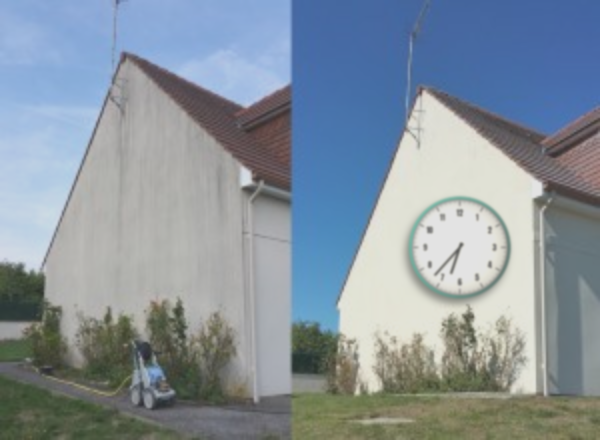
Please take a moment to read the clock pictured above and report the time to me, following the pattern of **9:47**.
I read **6:37**
